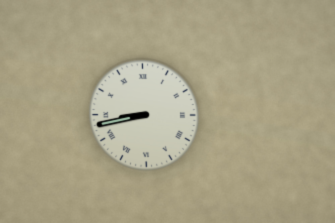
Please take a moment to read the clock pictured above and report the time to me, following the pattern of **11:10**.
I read **8:43**
